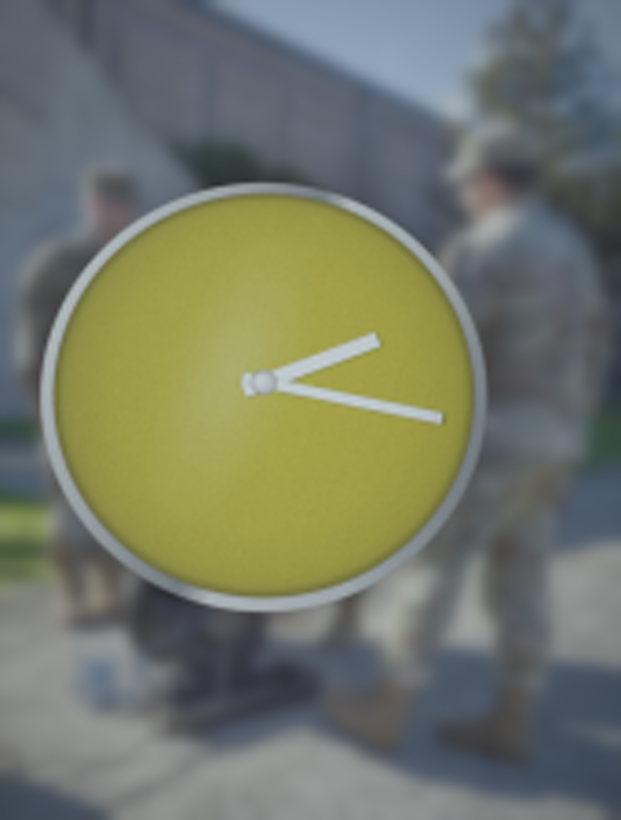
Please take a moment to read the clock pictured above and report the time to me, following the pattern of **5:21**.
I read **2:17**
